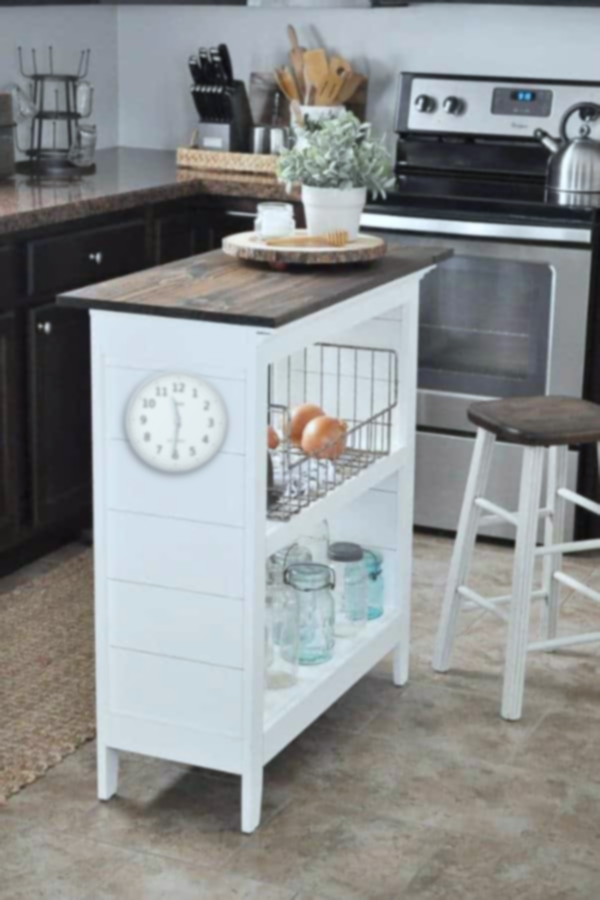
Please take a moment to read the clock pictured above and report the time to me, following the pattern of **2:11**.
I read **11:31**
